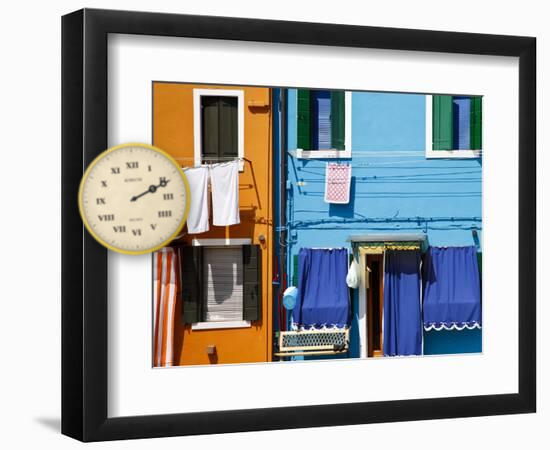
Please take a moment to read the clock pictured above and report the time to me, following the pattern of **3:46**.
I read **2:11**
